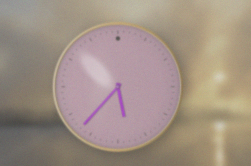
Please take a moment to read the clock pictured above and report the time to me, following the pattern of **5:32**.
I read **5:37**
